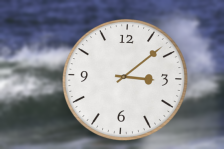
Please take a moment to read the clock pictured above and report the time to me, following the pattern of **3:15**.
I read **3:08**
